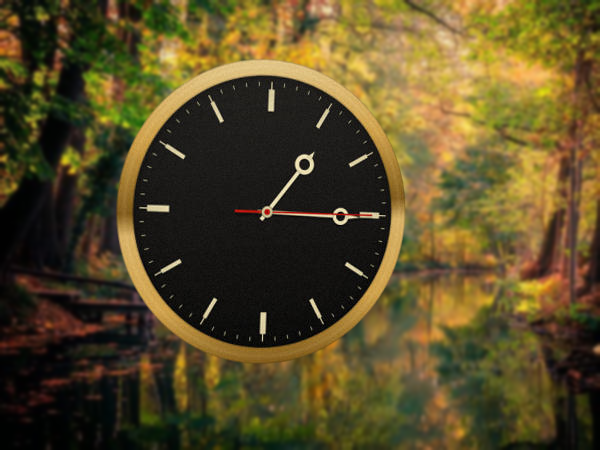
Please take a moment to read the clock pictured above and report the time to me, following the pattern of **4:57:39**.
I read **1:15:15**
